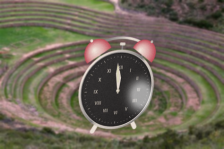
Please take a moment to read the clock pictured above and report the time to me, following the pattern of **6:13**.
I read **11:59**
